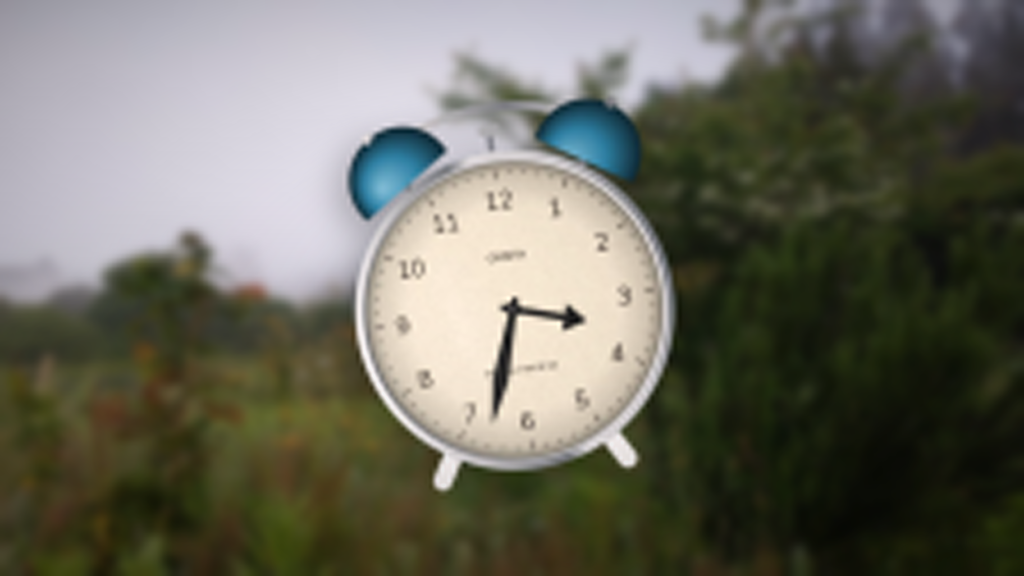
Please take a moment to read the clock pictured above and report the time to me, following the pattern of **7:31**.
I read **3:33**
